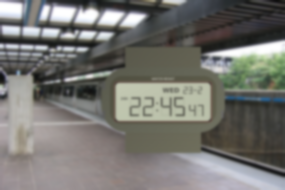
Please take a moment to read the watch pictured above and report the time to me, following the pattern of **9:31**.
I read **22:45**
